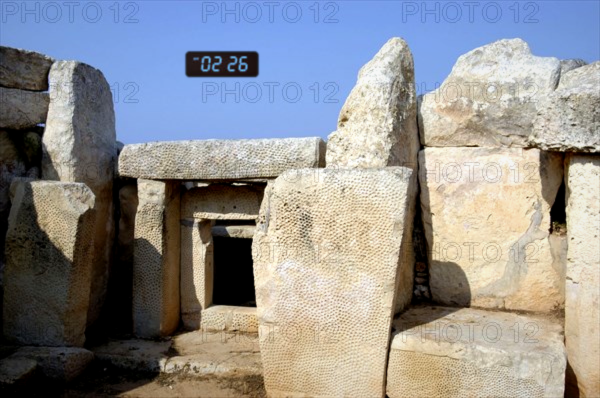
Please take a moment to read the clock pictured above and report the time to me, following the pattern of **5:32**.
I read **2:26**
